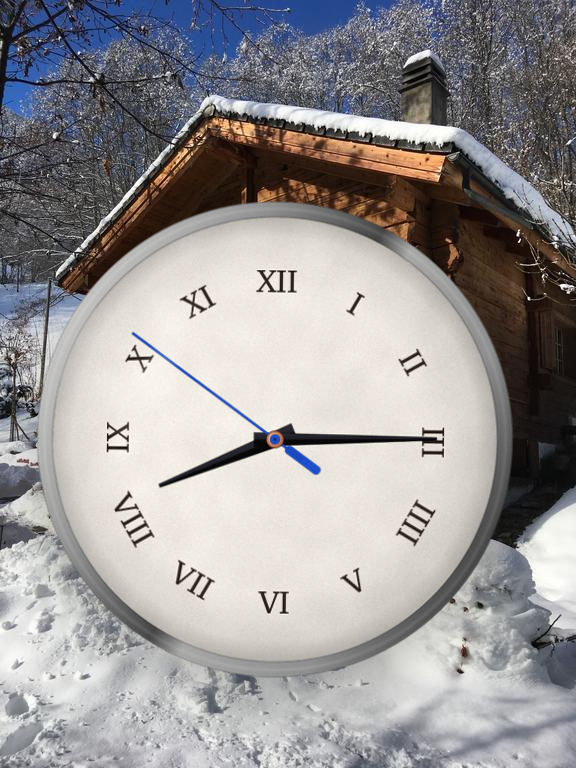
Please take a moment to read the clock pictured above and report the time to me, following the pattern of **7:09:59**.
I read **8:14:51**
